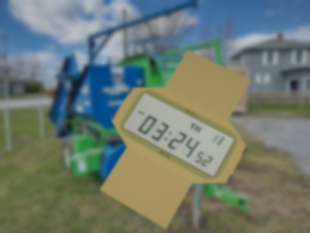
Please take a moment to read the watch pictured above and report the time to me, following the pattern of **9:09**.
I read **3:24**
